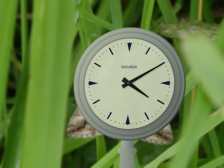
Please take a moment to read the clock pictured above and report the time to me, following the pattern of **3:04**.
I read **4:10**
